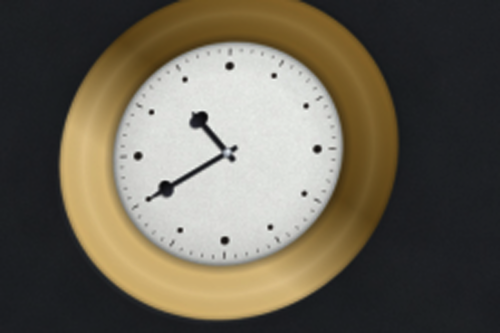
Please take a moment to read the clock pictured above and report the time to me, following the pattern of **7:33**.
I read **10:40**
